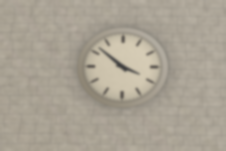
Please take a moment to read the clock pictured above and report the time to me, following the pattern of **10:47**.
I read **3:52**
